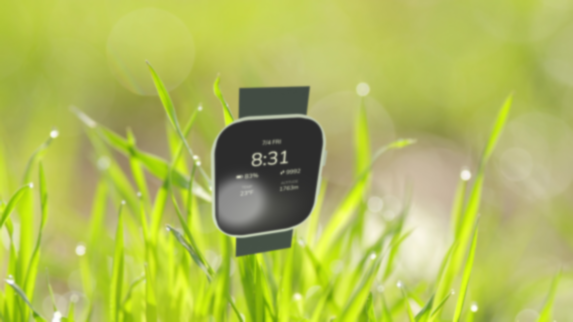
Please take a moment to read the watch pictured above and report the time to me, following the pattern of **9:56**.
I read **8:31**
